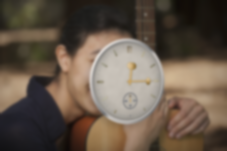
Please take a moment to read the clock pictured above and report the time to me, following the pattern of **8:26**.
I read **12:15**
